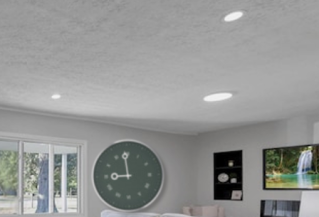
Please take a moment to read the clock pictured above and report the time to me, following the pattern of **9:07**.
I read **8:59**
